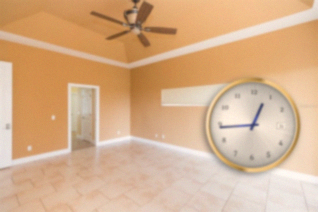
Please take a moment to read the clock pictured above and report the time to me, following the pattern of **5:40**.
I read **12:44**
